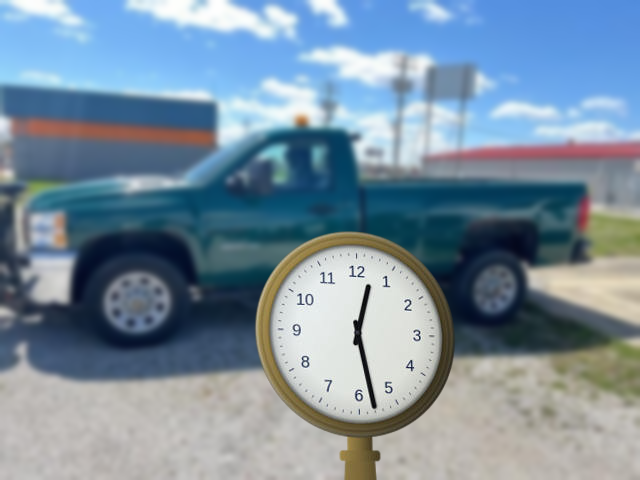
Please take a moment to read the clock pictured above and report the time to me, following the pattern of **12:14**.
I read **12:28**
